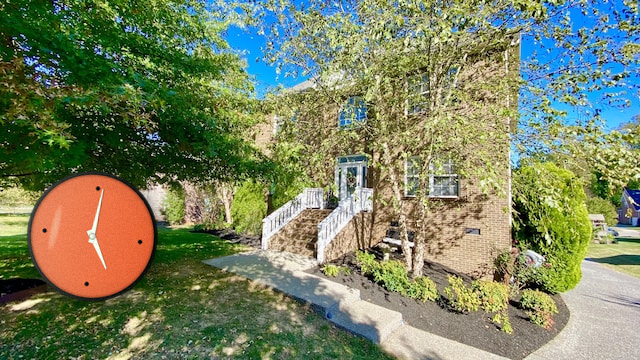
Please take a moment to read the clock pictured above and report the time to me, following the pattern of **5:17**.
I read **5:01**
